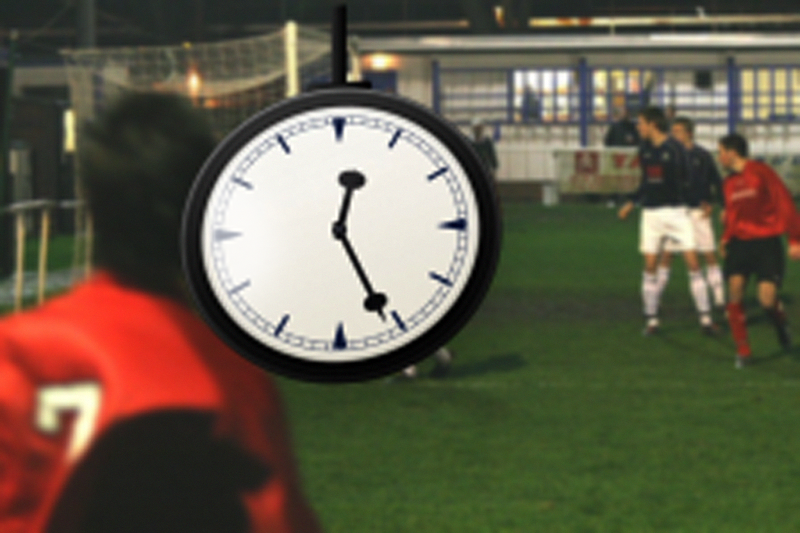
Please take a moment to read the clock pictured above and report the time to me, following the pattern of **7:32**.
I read **12:26**
